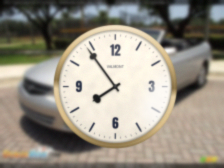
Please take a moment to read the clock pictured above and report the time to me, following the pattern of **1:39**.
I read **7:54**
